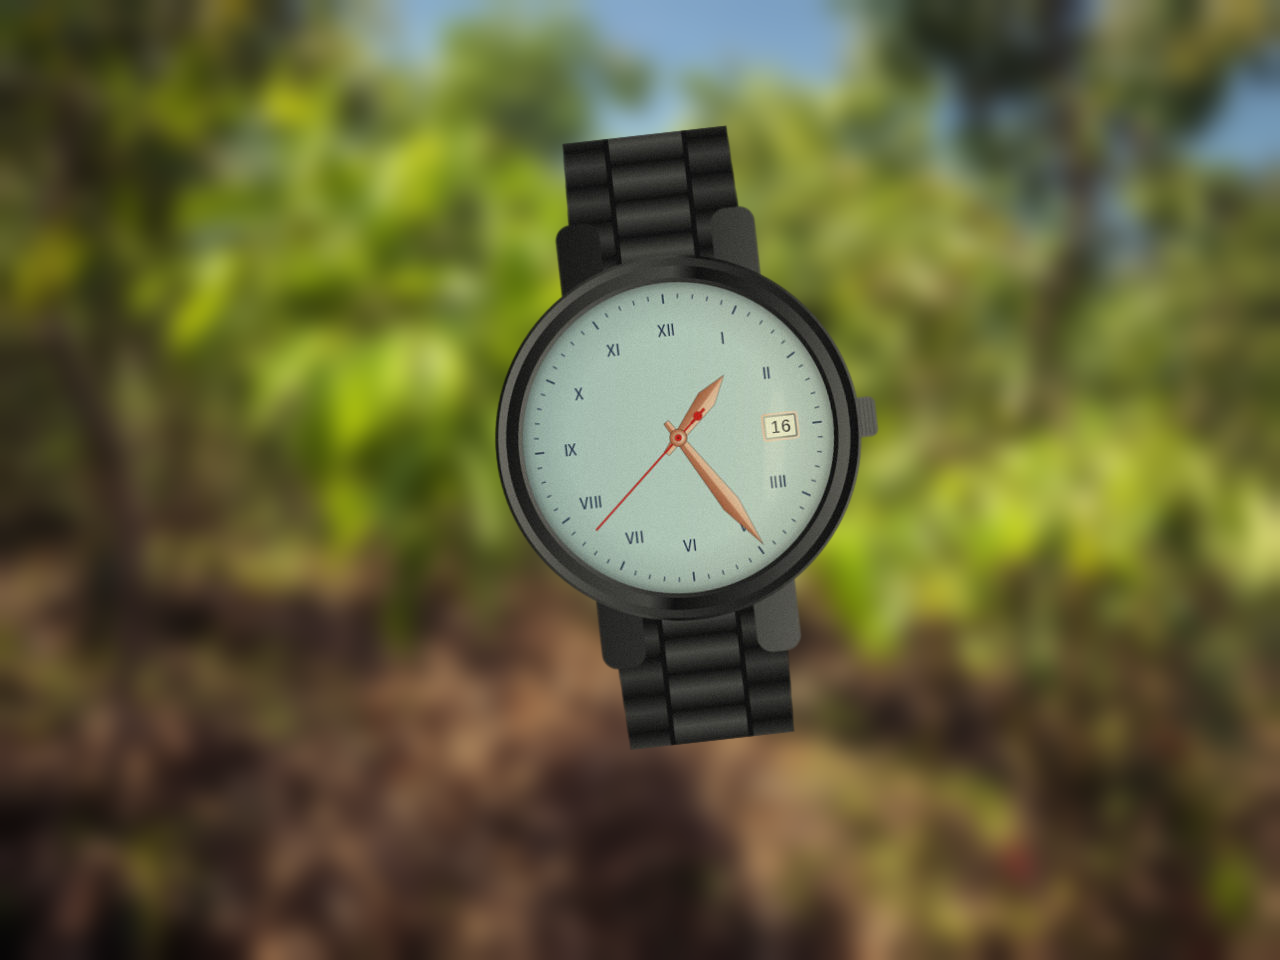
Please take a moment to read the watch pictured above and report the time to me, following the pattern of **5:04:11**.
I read **1:24:38**
